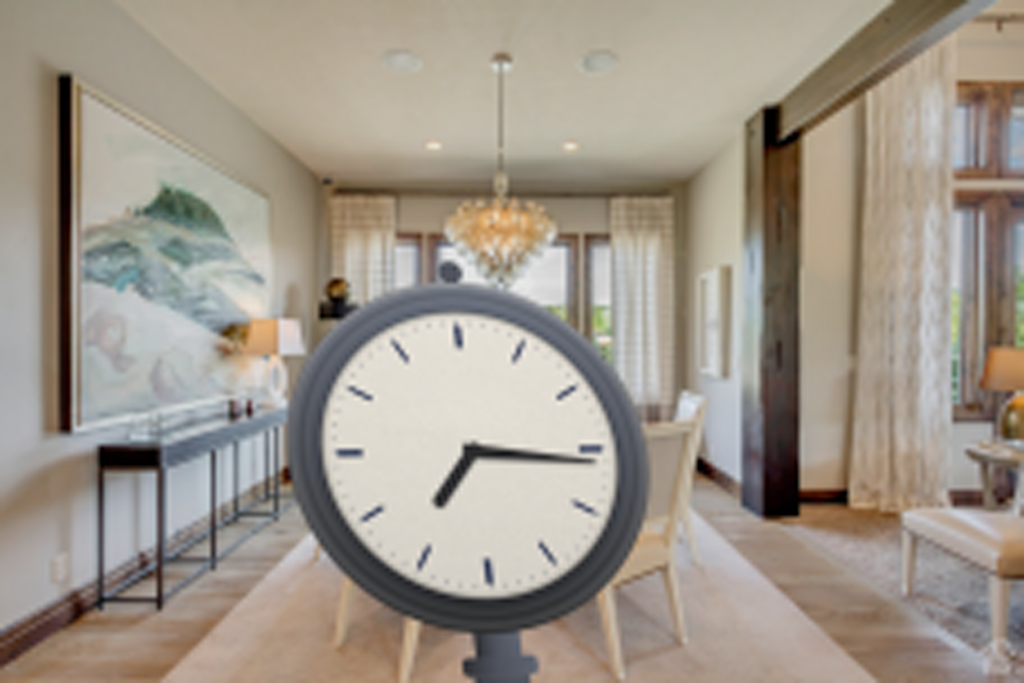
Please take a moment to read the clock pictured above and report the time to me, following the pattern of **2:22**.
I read **7:16**
